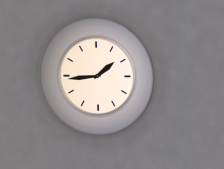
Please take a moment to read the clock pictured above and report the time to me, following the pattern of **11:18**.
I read **1:44**
